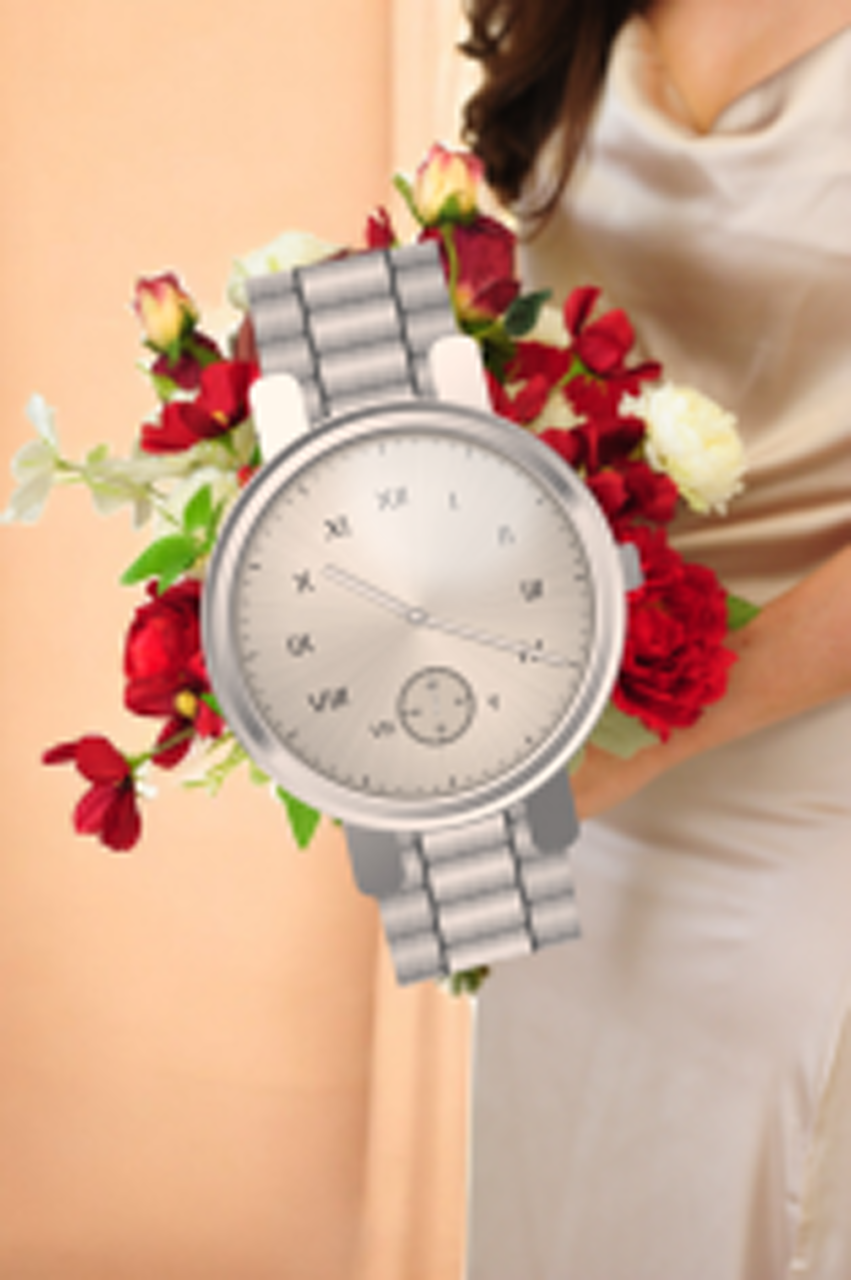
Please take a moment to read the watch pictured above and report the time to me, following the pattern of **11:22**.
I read **10:20**
